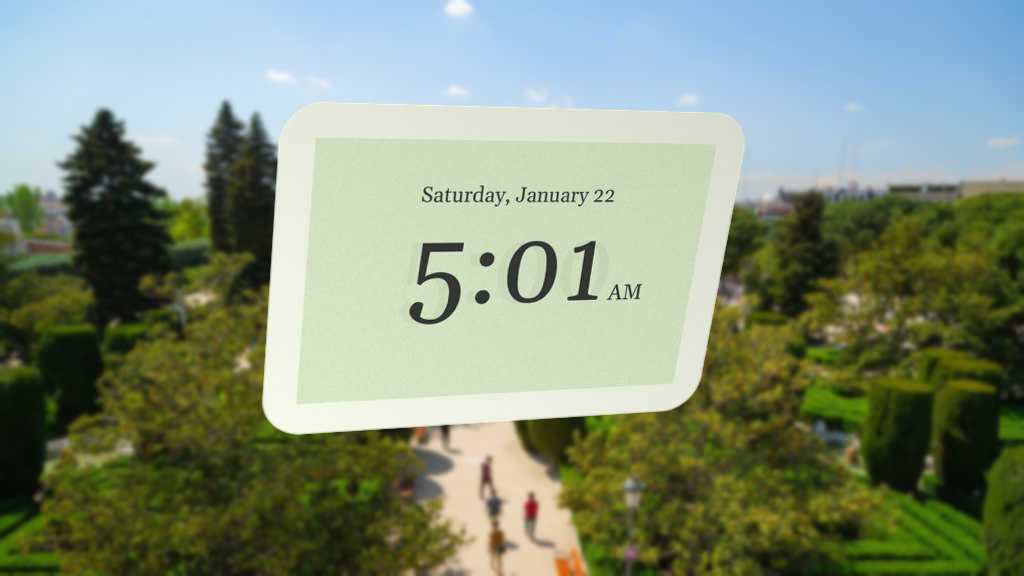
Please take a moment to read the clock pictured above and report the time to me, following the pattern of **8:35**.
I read **5:01**
